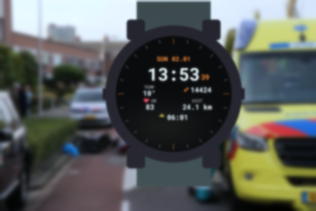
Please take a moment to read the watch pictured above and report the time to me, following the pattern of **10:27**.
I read **13:53**
